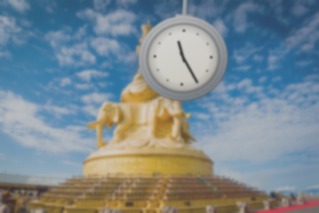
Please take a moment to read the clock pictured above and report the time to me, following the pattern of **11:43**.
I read **11:25**
